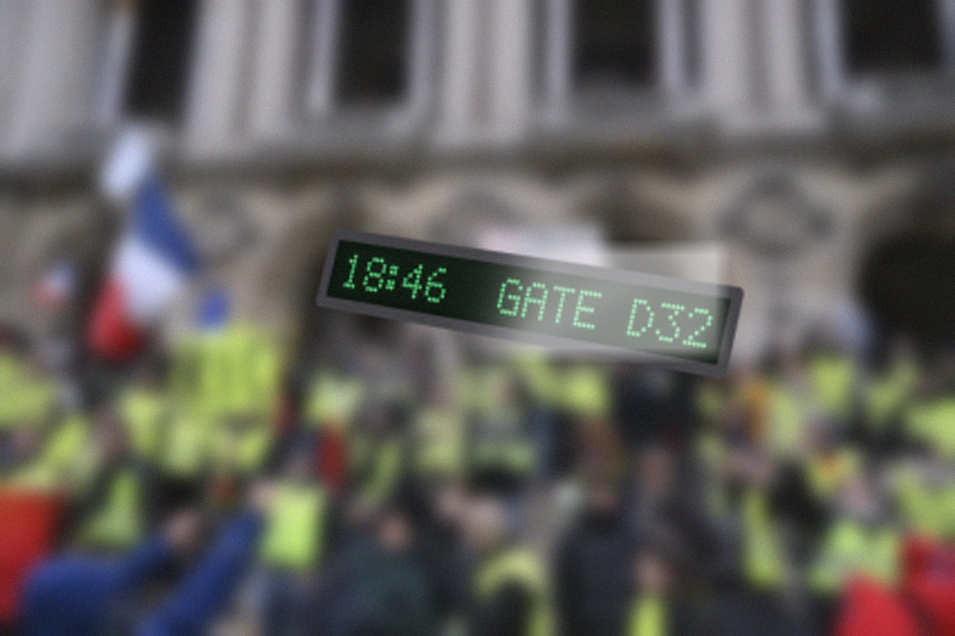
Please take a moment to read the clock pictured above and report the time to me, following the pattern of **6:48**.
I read **18:46**
